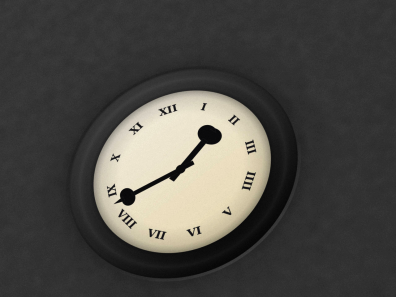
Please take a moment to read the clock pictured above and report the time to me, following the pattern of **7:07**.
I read **1:43**
